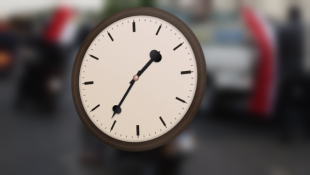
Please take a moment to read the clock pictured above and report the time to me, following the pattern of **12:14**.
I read **1:36**
